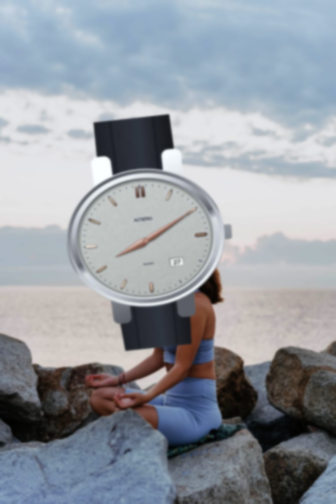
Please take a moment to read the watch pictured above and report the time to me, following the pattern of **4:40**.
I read **8:10**
